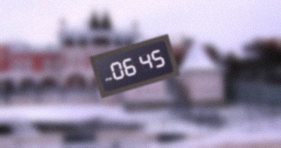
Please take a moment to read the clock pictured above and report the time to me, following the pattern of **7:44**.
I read **6:45**
